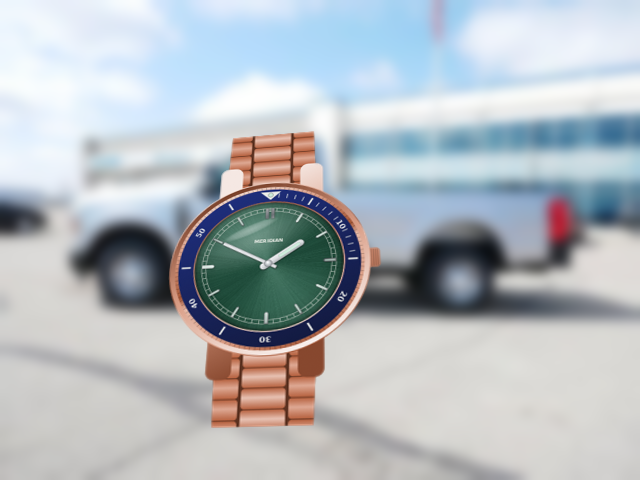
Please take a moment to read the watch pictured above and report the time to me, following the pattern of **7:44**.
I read **1:50**
